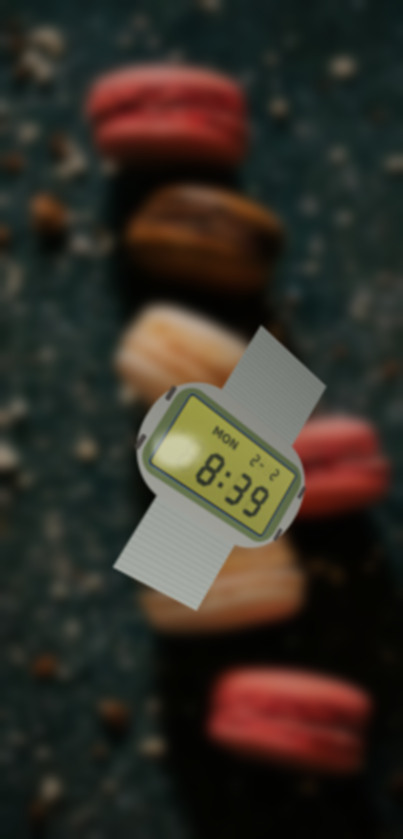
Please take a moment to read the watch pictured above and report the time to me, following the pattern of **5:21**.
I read **8:39**
